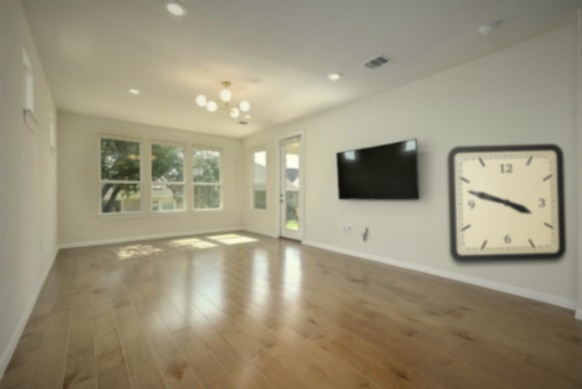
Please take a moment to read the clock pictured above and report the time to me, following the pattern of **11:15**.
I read **3:48**
